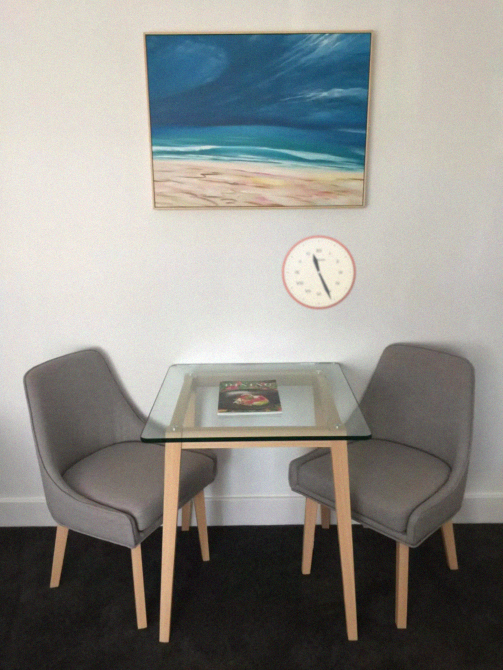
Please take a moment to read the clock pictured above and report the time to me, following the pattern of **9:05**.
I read **11:26**
